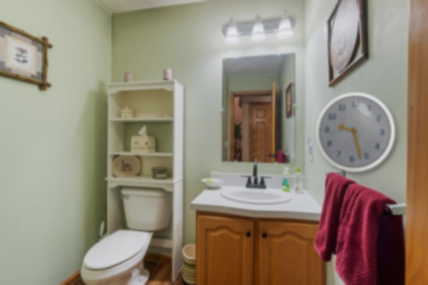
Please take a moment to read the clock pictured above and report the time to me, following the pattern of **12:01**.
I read **9:27**
